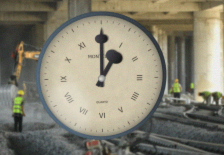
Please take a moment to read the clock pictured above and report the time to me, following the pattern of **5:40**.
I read **1:00**
